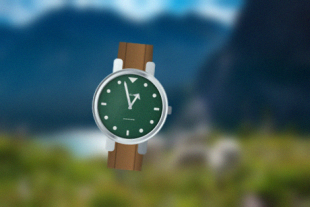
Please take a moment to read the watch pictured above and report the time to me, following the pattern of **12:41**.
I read **12:57**
